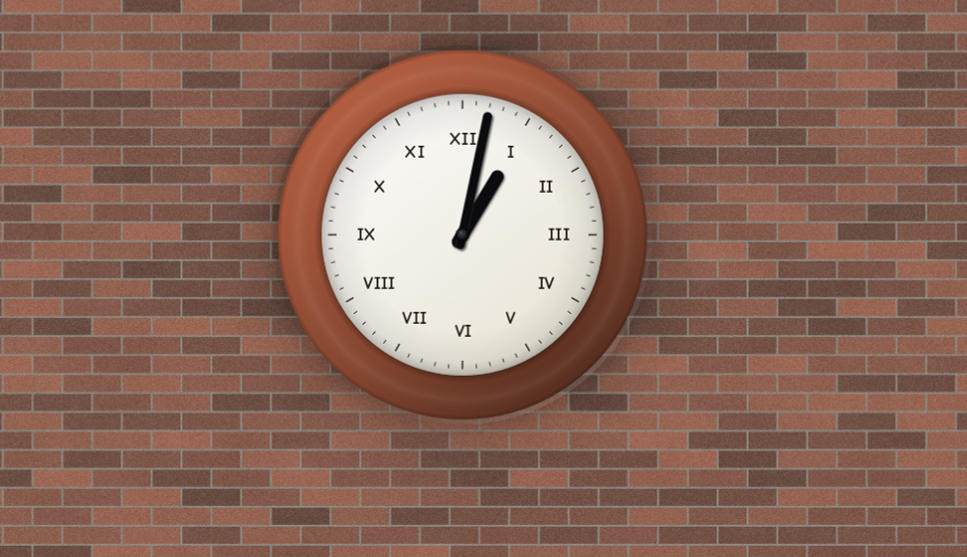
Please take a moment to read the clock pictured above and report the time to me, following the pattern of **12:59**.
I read **1:02**
